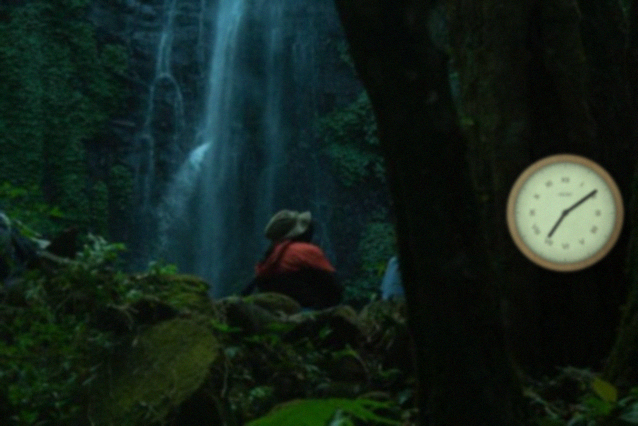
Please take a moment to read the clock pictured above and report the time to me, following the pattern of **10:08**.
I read **7:09**
